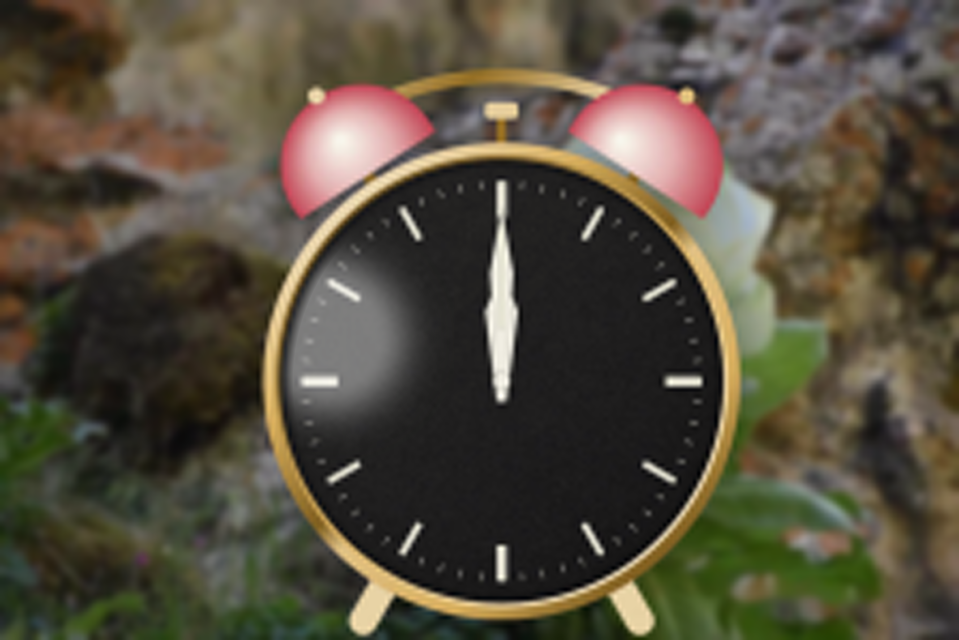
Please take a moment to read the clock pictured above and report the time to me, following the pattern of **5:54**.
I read **12:00**
